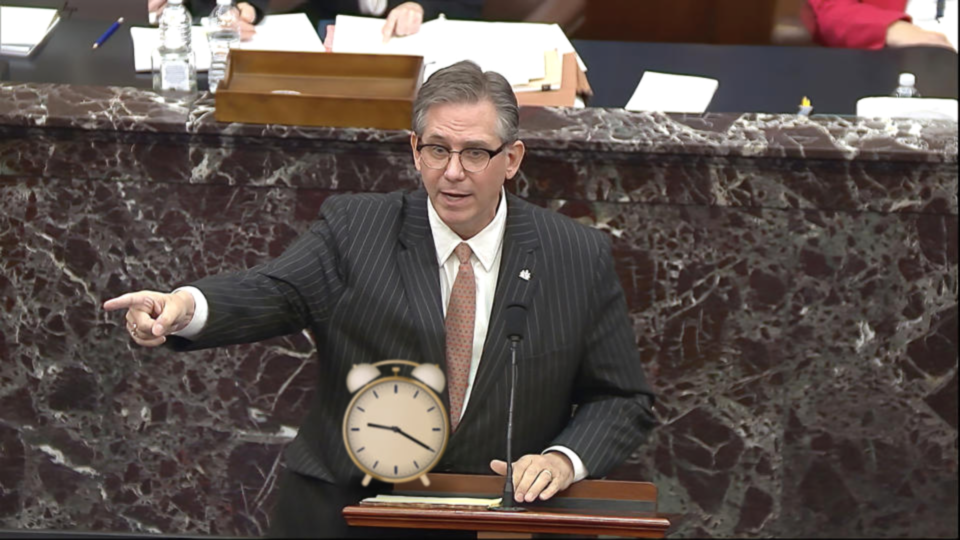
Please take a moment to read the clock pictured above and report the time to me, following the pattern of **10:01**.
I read **9:20**
